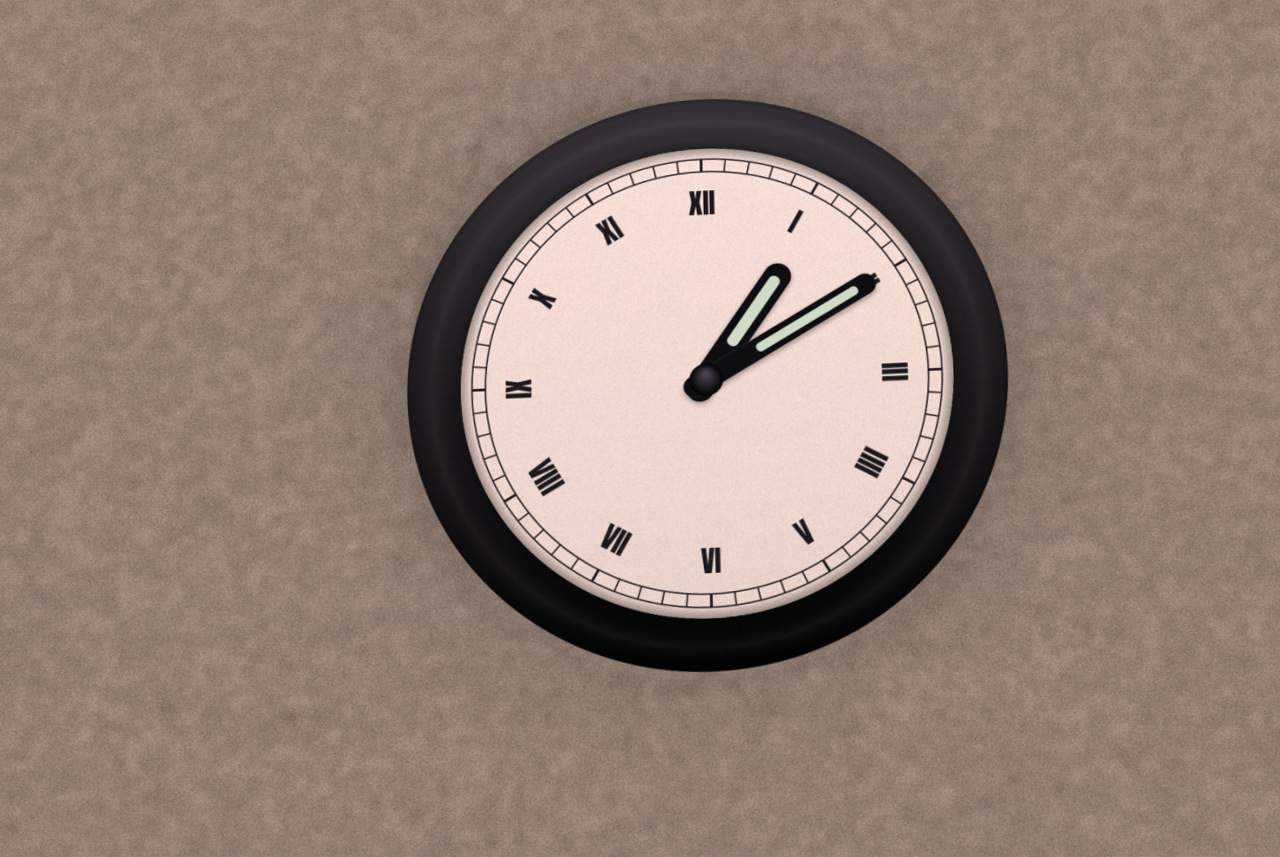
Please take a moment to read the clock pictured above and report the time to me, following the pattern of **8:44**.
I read **1:10**
